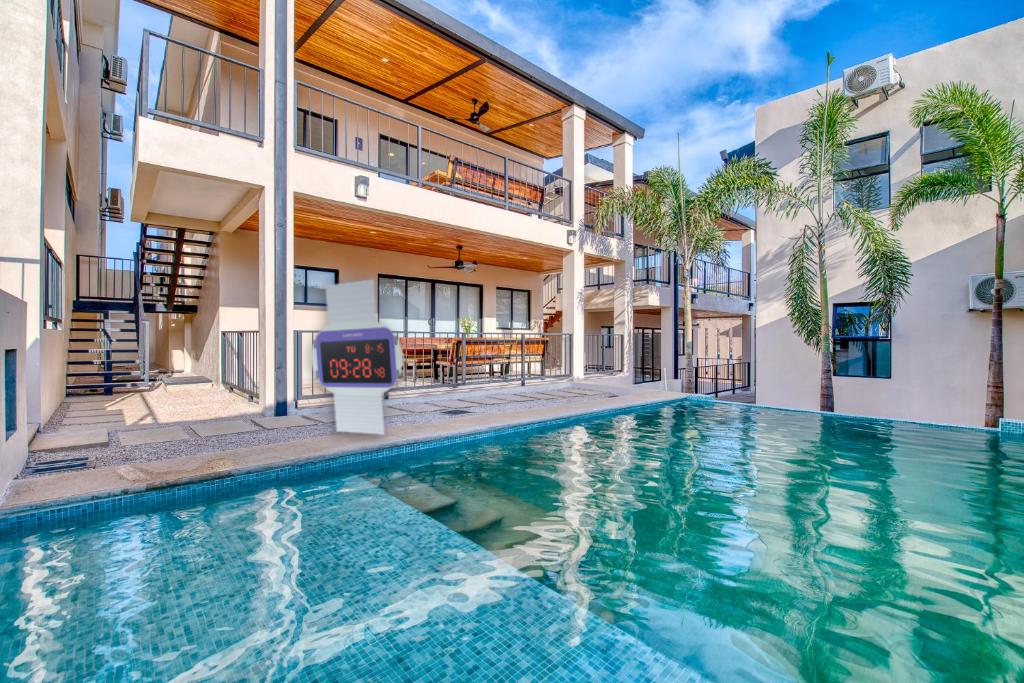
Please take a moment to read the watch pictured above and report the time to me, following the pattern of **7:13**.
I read **9:28**
